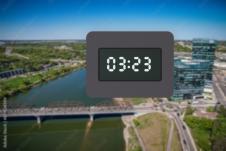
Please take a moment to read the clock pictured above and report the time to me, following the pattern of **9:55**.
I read **3:23**
